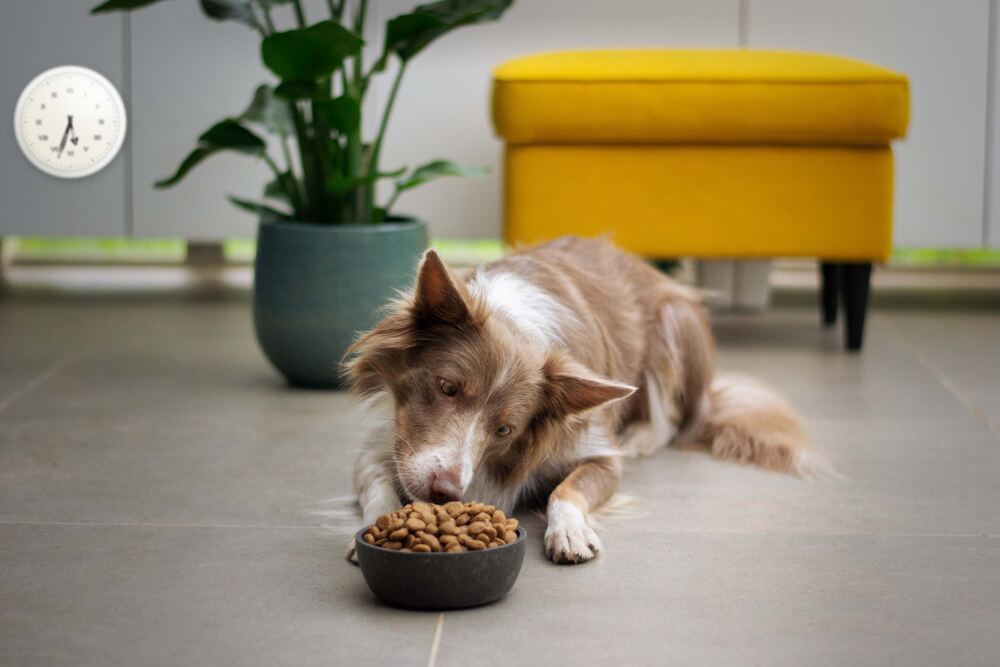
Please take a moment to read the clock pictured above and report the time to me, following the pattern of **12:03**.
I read **5:33**
